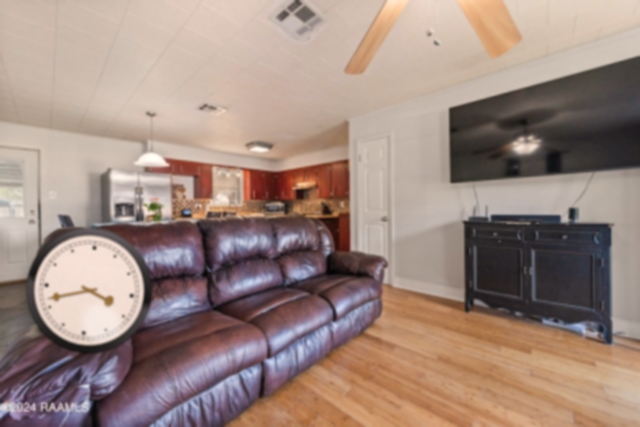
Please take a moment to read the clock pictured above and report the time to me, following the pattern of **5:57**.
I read **3:42**
